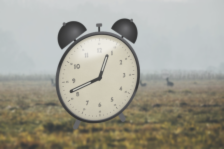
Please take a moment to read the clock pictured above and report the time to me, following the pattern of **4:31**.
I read **12:42**
